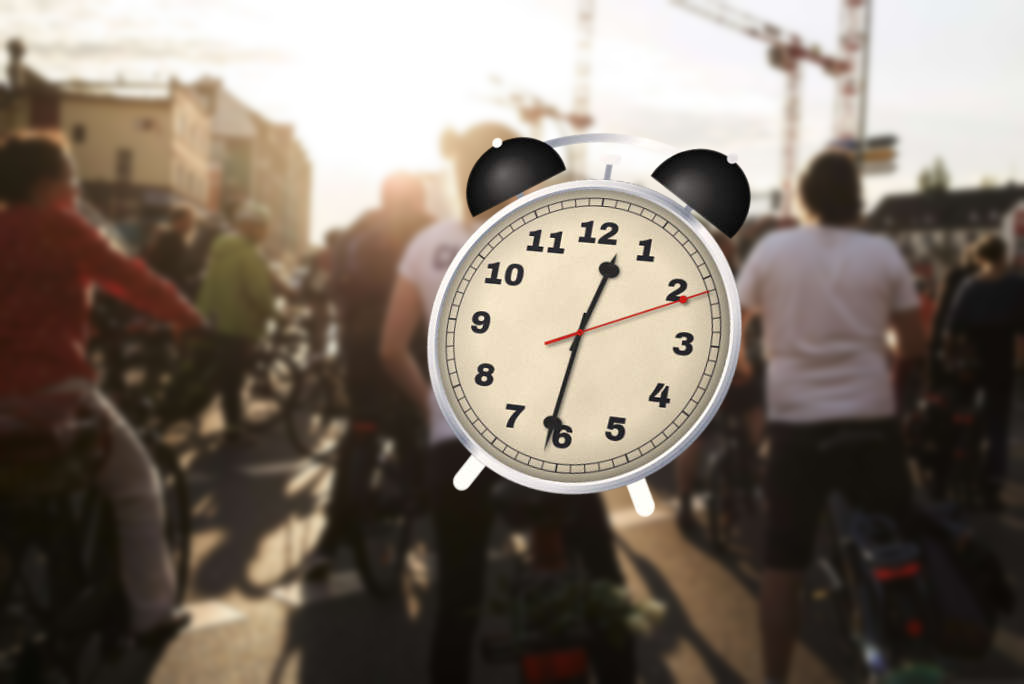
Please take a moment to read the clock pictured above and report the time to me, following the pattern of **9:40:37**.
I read **12:31:11**
